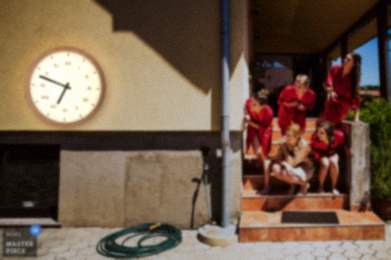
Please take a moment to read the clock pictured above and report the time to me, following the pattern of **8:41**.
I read **6:48**
